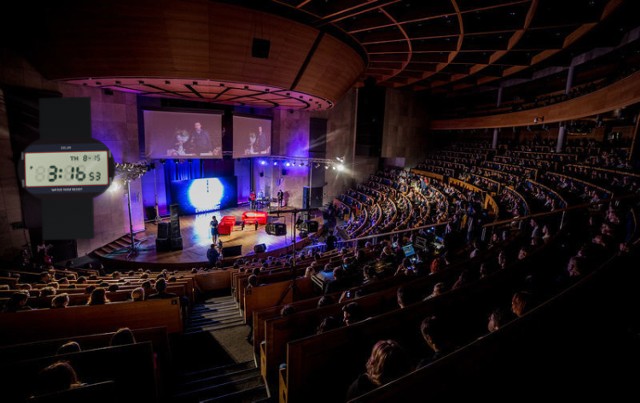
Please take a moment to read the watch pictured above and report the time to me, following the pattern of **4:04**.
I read **3:16**
